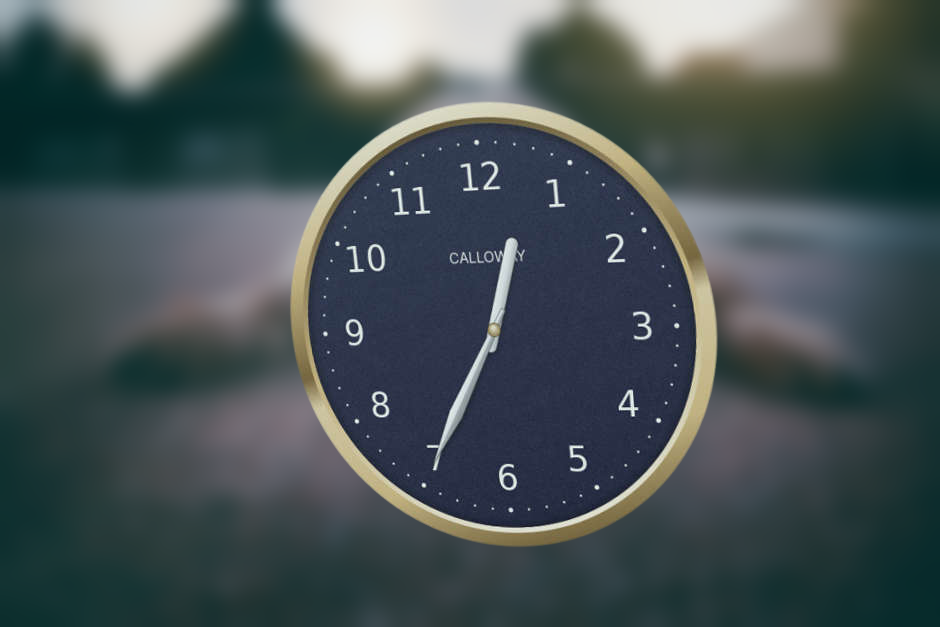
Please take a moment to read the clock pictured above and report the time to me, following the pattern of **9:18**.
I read **12:35**
